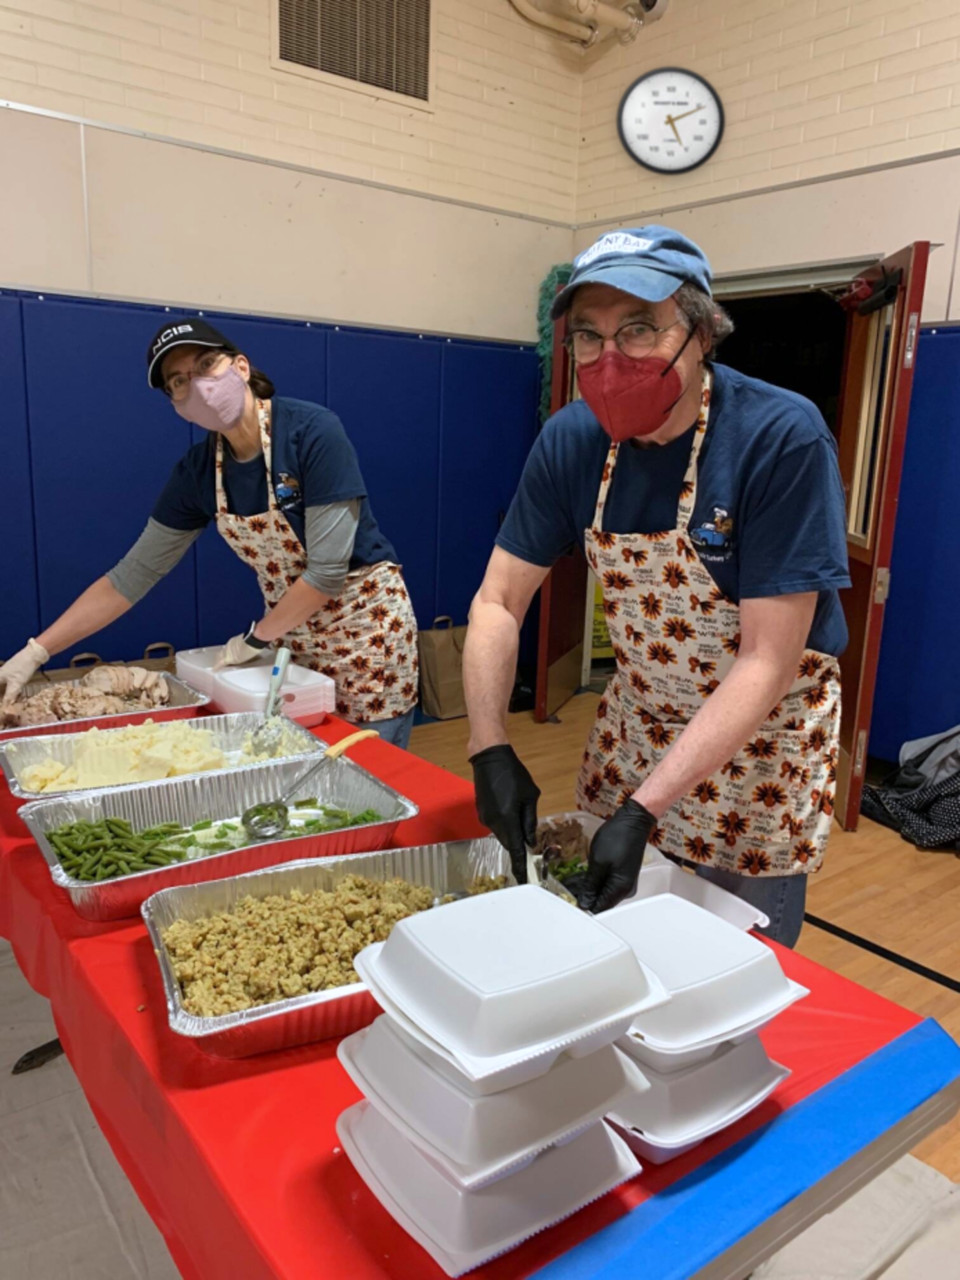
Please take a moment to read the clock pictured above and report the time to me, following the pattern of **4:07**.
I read **5:11**
